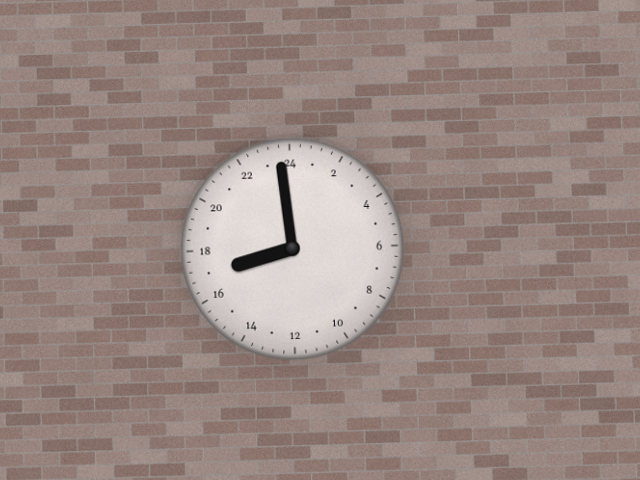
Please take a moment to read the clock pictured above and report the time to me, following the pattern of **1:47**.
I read **16:59**
